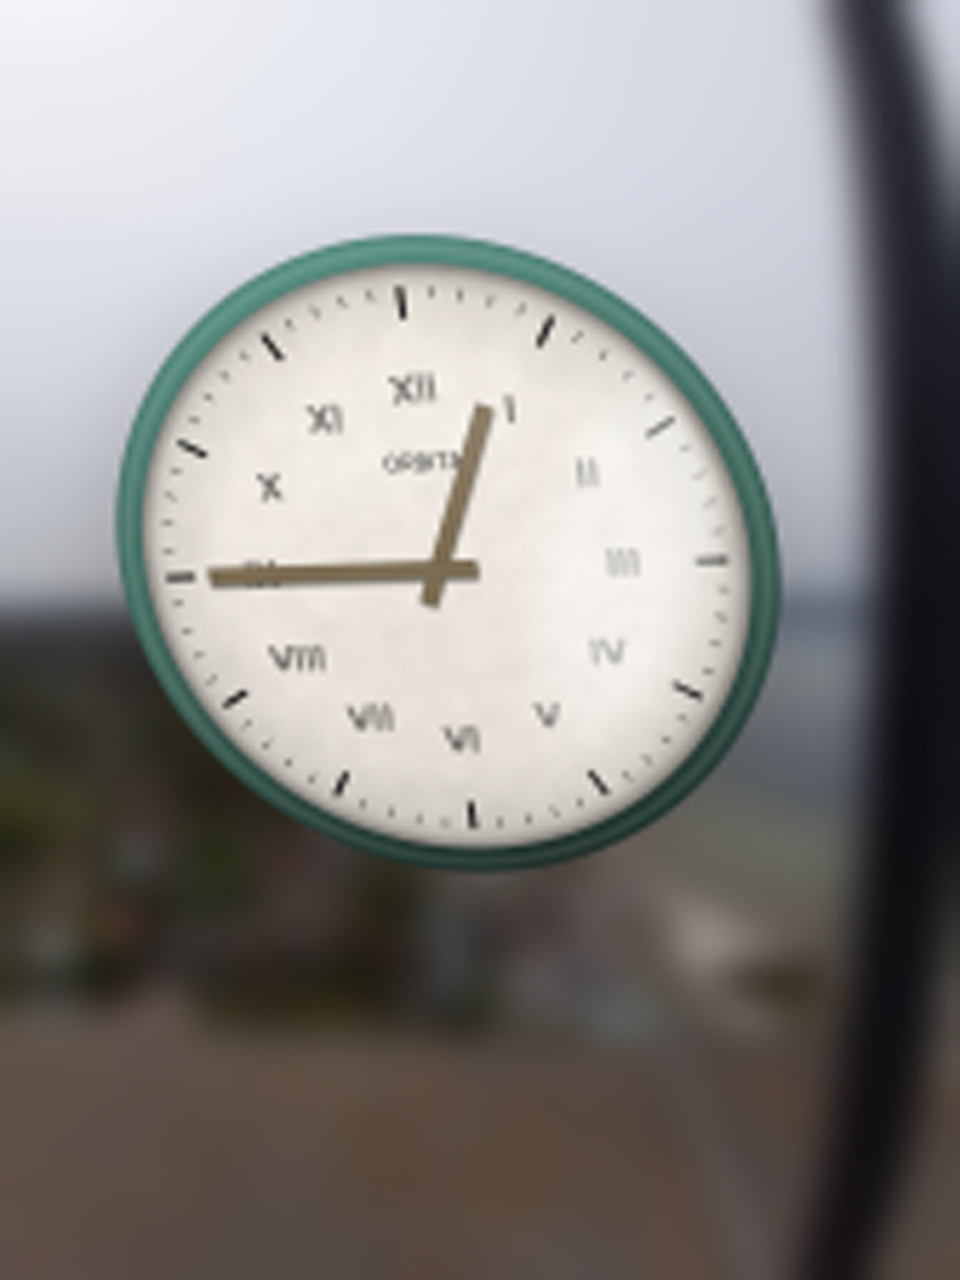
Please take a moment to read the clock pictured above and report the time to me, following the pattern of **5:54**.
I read **12:45**
